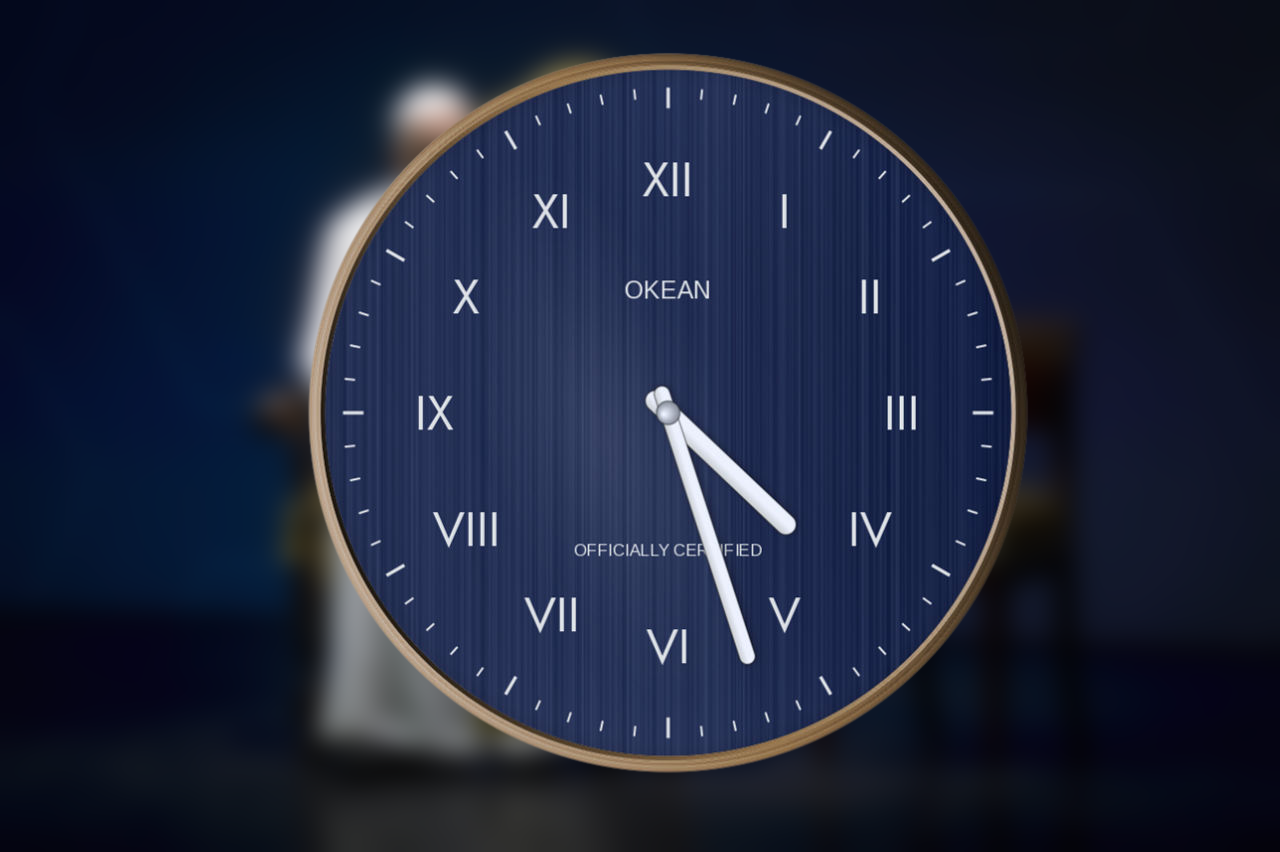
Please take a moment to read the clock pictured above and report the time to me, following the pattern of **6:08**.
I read **4:27**
